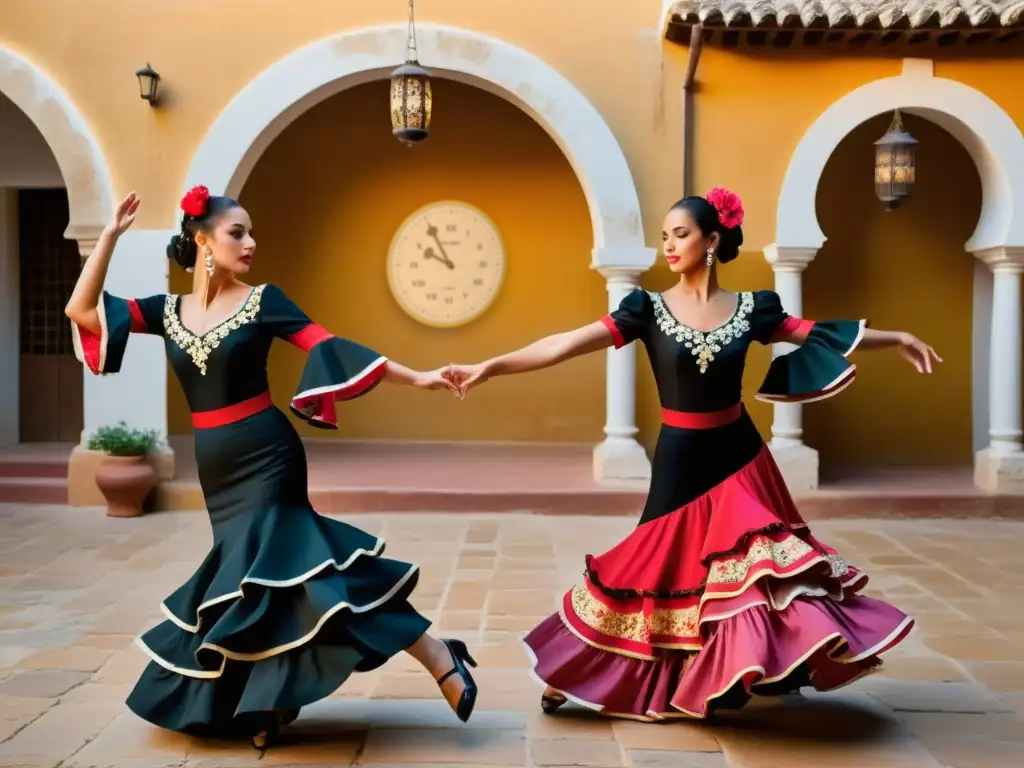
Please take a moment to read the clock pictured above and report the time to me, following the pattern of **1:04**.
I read **9:55**
